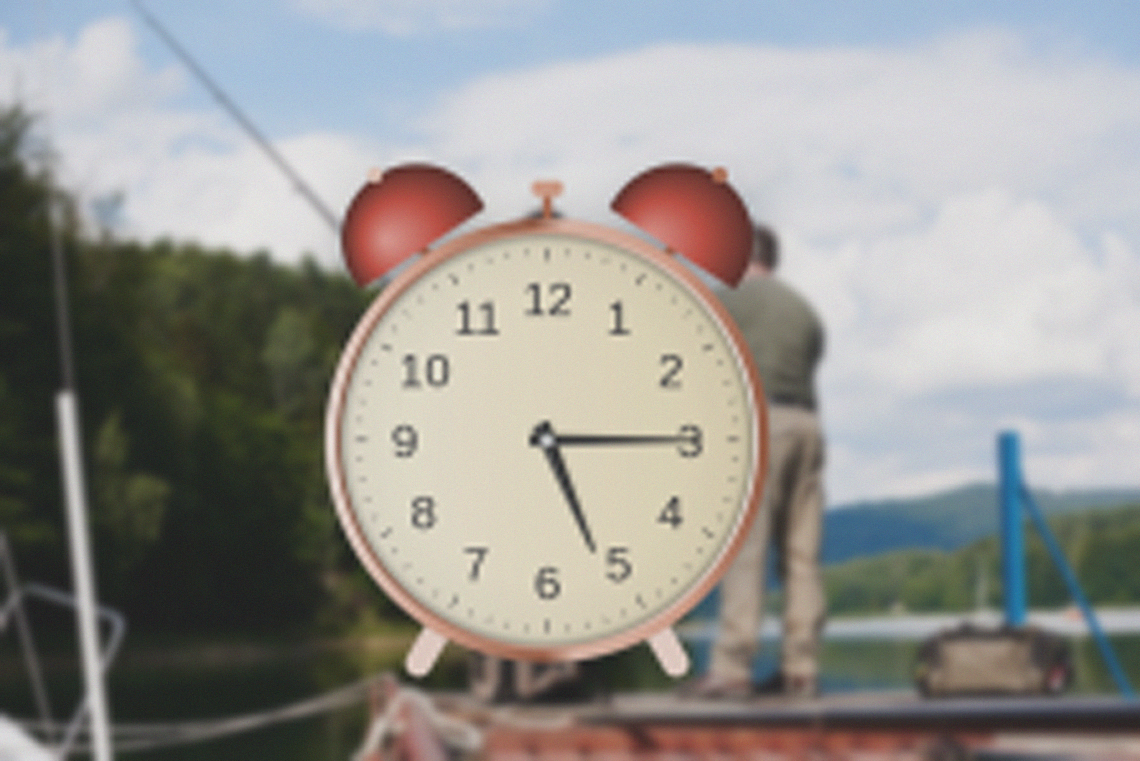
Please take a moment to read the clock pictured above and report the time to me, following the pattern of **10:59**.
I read **5:15**
